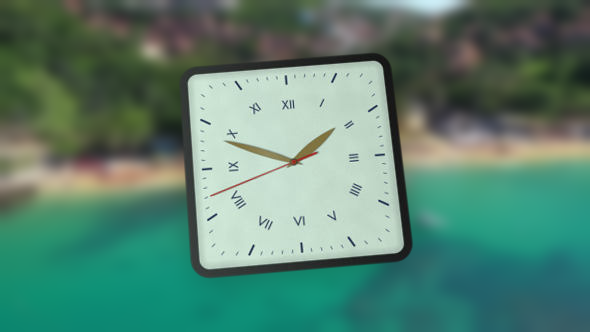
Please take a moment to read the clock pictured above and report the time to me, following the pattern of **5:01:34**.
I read **1:48:42**
